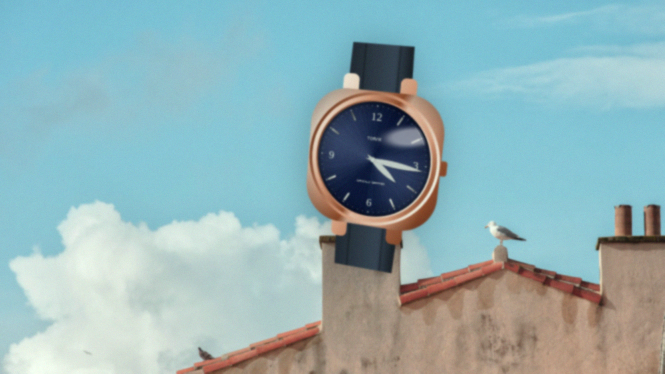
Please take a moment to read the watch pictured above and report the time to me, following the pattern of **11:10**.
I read **4:16**
